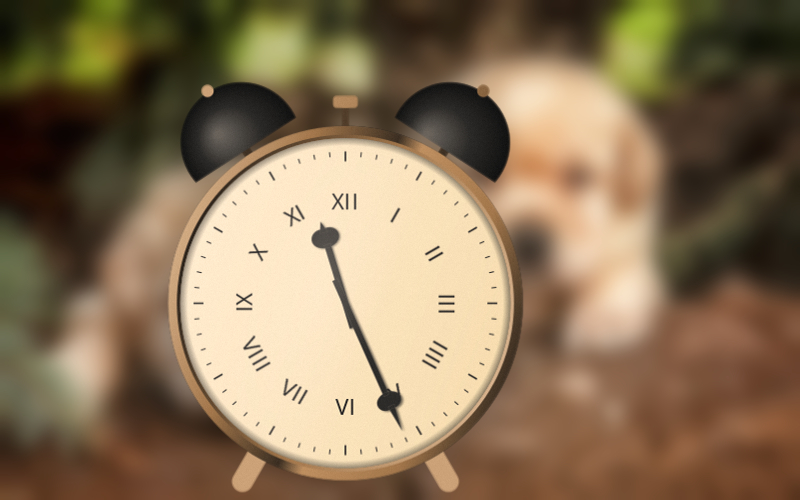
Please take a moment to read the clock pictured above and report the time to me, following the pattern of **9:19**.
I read **11:26**
